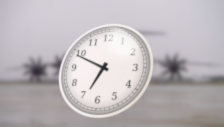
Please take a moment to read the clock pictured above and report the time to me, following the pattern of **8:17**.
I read **6:49**
